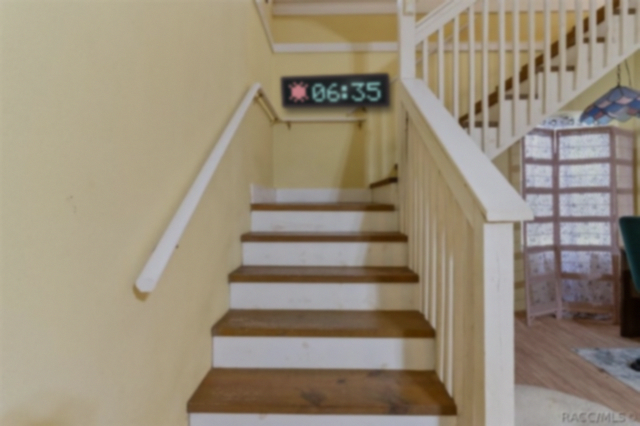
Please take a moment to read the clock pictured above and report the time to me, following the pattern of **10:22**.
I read **6:35**
